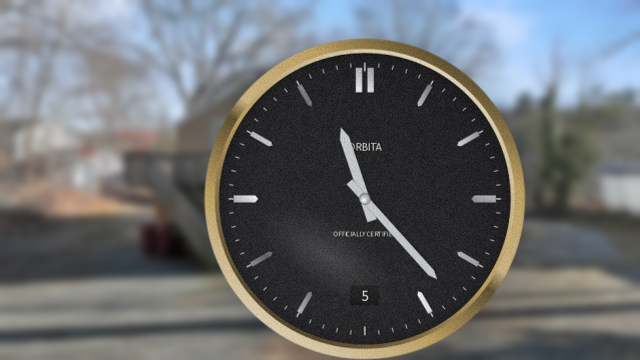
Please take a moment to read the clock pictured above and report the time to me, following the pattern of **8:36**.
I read **11:23**
